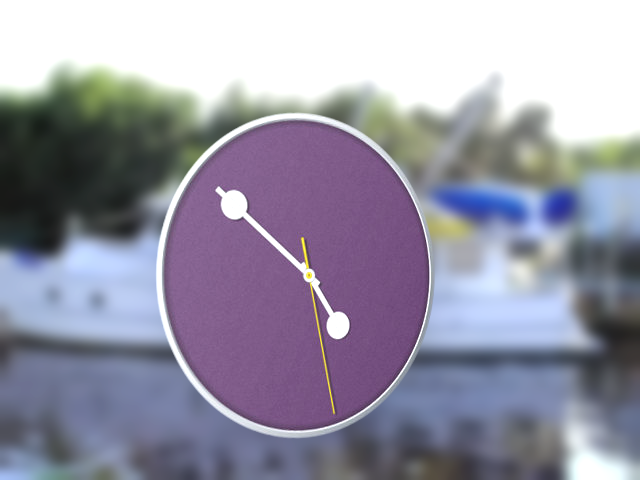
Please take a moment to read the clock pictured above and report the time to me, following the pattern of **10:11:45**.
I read **4:51:28**
